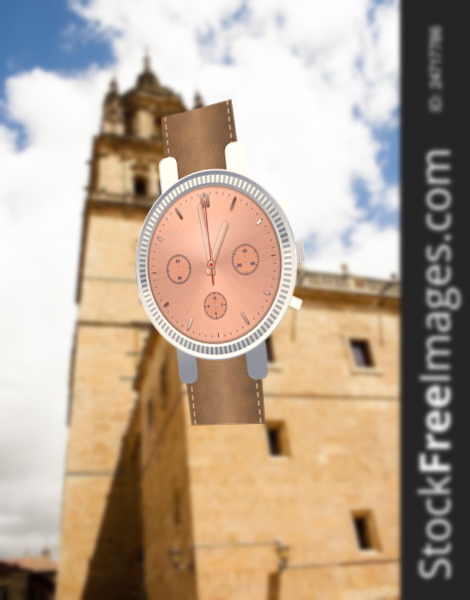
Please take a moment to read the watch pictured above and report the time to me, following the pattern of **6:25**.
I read **12:59**
